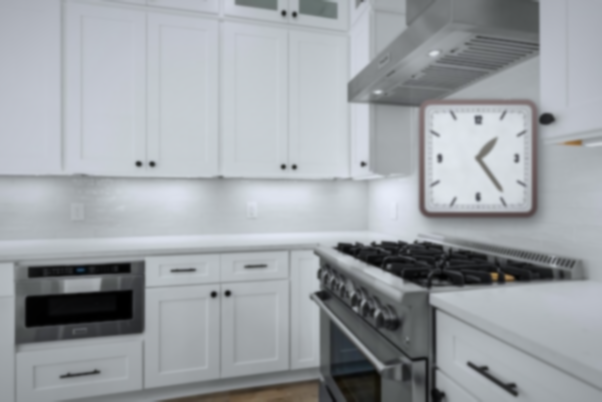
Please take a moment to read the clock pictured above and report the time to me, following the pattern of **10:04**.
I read **1:24**
